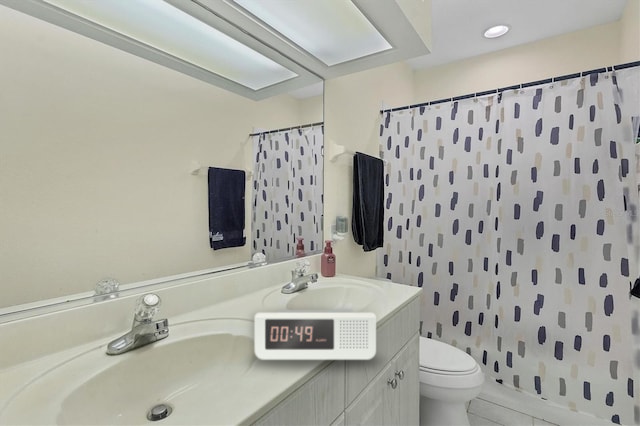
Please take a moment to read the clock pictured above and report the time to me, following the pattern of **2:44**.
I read **0:49**
